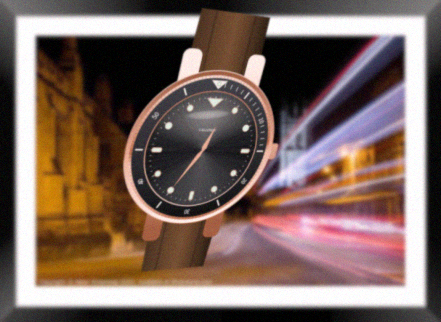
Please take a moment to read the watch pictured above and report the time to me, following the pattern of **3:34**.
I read **12:35**
